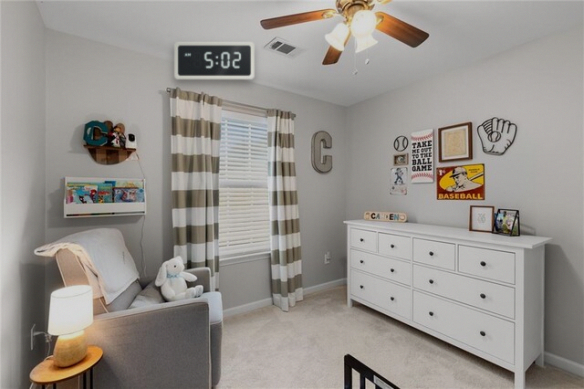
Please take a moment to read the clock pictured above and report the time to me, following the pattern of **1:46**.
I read **5:02**
